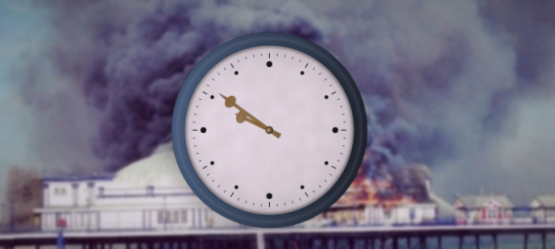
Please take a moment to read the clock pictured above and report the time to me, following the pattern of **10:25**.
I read **9:51**
